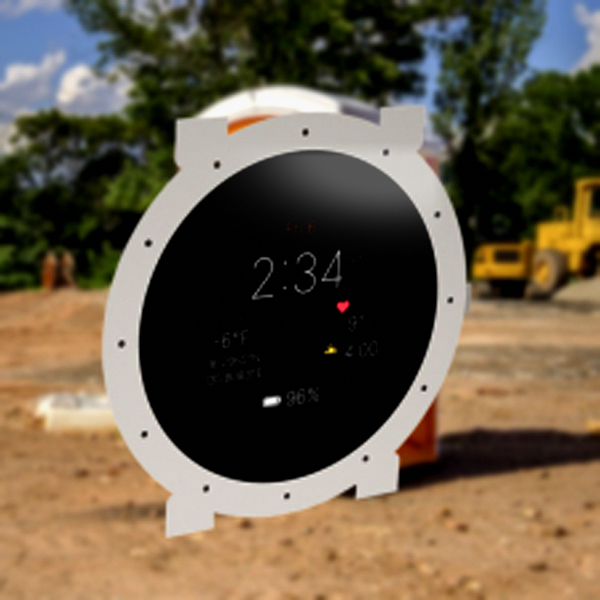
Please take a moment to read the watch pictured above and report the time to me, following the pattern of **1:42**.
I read **2:34**
